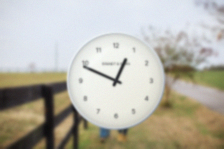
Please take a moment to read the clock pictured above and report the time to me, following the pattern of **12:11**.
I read **12:49**
